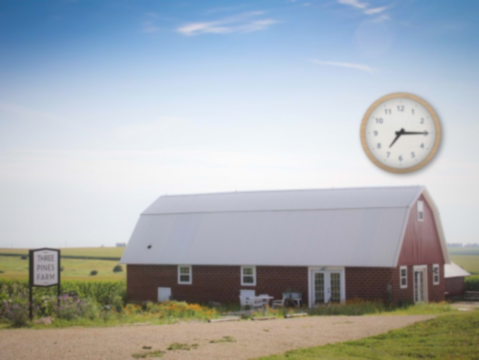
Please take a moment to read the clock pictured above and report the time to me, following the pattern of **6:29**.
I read **7:15**
